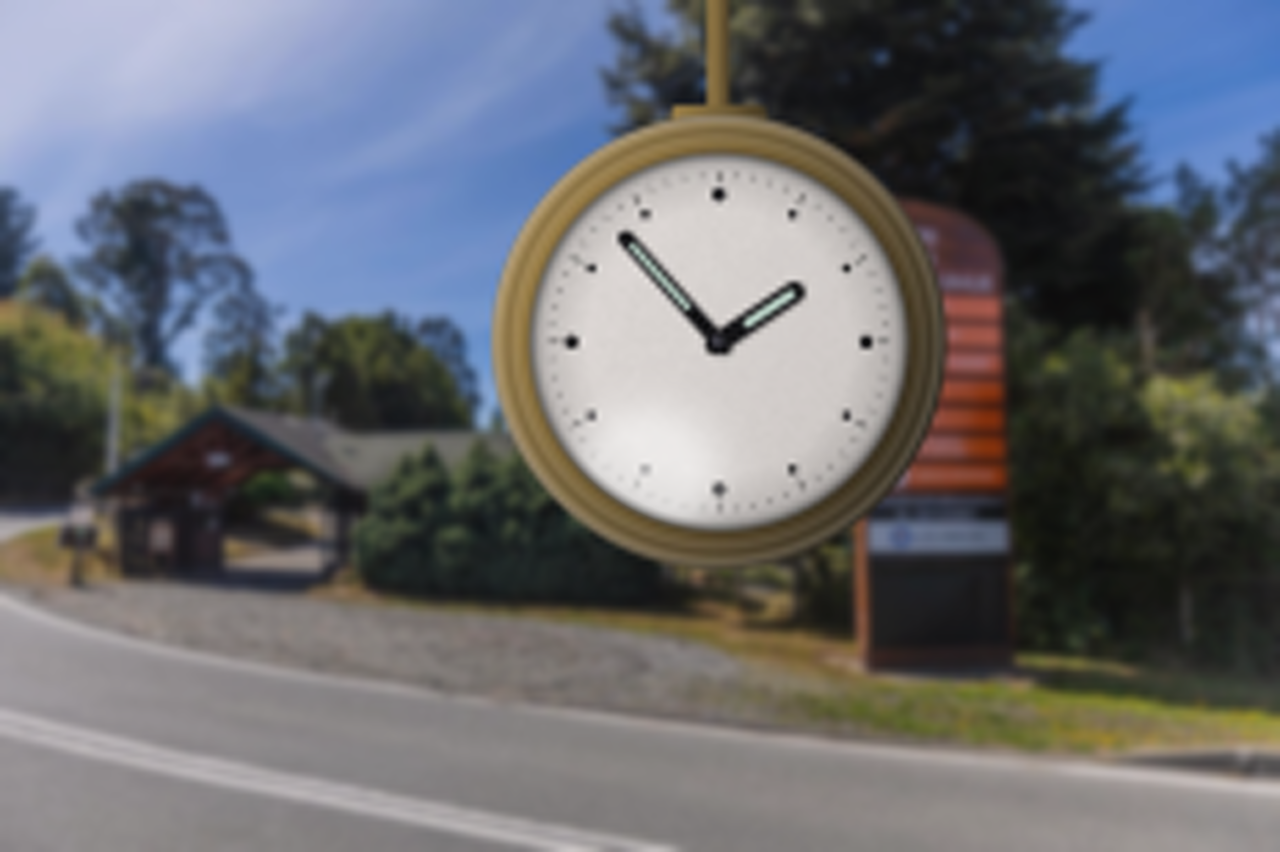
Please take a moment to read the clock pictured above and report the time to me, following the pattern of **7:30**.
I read **1:53**
